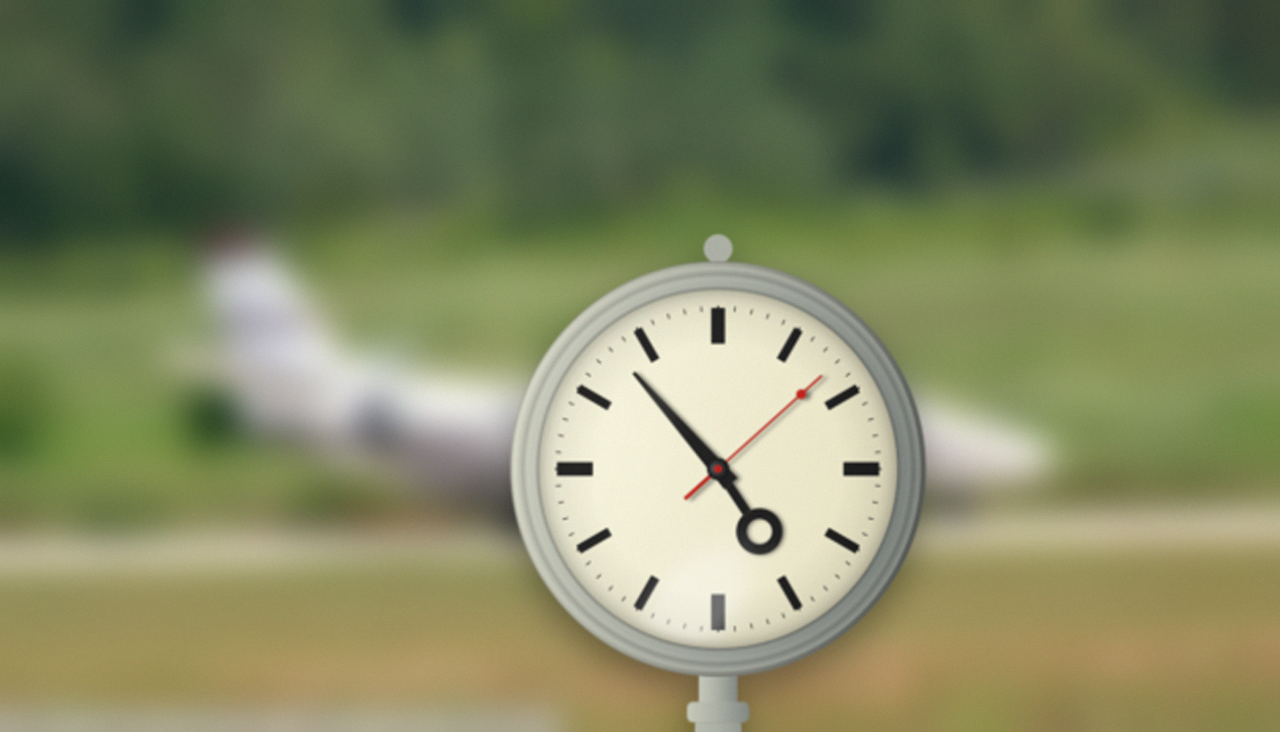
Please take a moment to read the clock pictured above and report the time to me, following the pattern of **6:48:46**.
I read **4:53:08**
